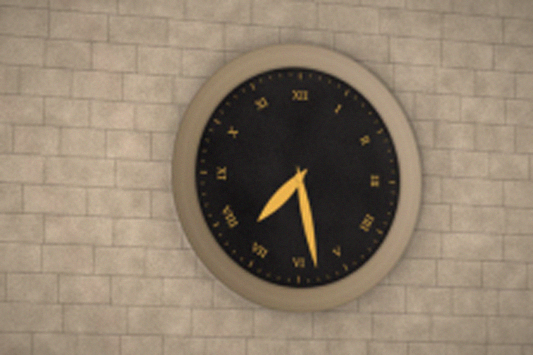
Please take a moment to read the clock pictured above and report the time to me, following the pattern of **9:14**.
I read **7:28**
